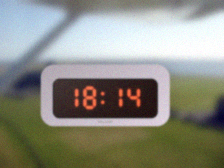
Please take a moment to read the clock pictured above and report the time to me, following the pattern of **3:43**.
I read **18:14**
